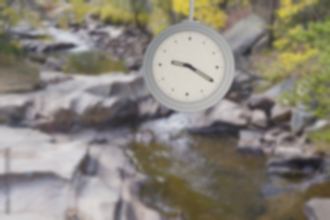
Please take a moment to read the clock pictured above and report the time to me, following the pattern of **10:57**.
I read **9:20**
